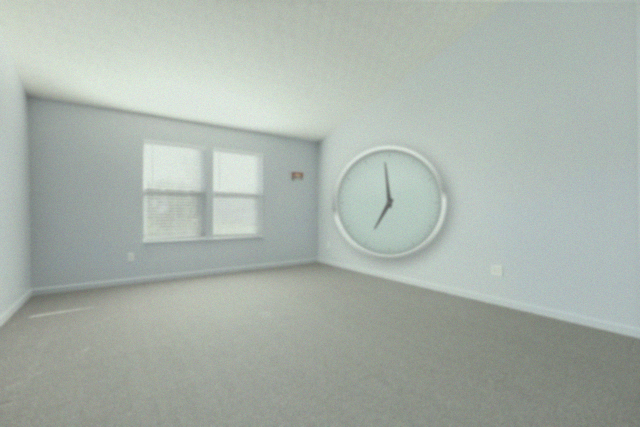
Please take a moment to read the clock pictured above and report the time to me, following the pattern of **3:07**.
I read **6:59**
